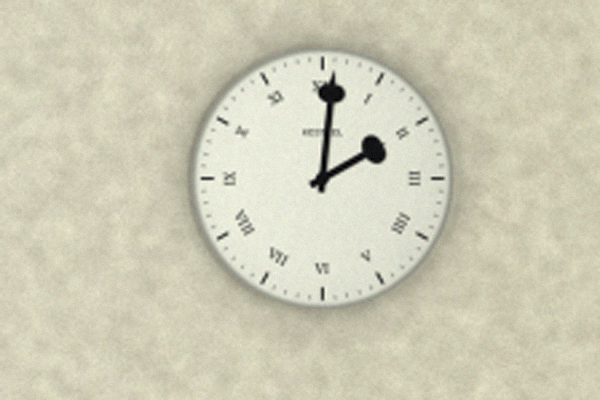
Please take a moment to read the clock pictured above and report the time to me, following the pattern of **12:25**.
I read **2:01**
